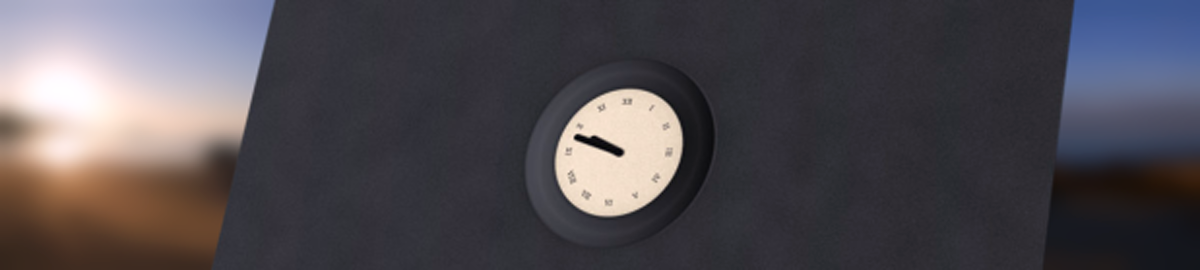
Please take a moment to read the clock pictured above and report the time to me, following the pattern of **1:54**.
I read **9:48**
